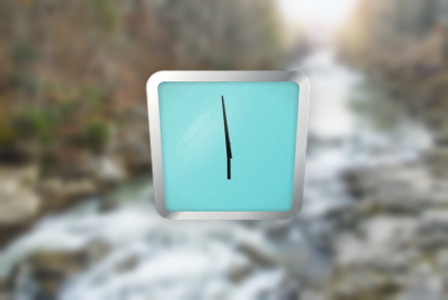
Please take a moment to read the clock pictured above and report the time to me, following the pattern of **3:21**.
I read **5:59**
